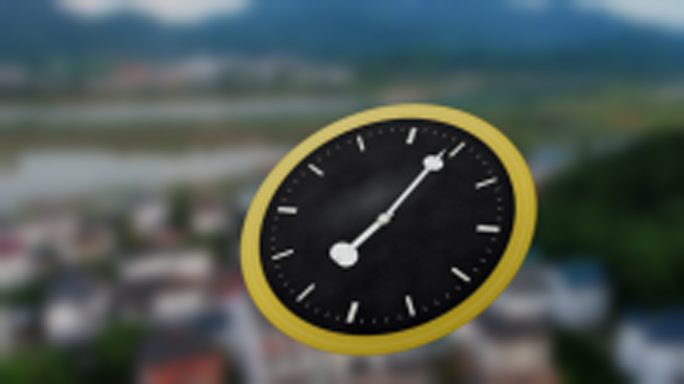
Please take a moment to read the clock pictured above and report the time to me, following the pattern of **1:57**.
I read **7:04**
